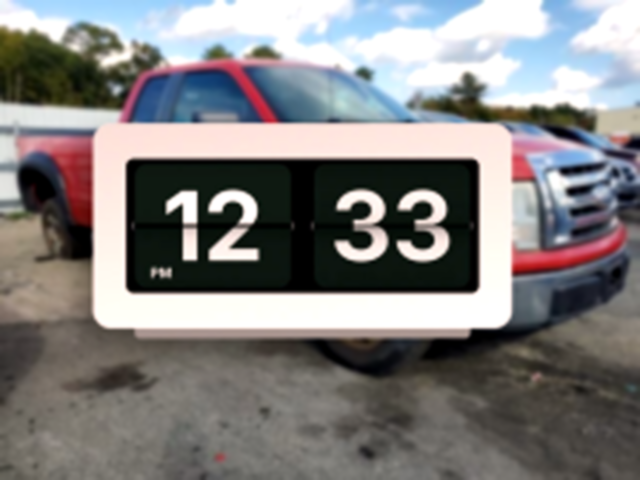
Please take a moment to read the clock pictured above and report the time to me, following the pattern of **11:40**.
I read **12:33**
